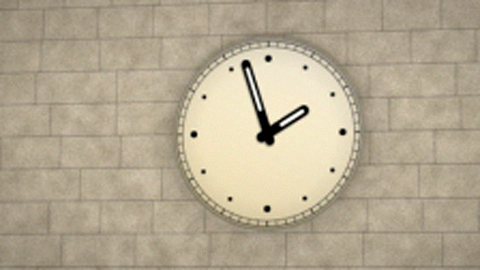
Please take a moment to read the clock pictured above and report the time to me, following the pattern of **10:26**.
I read **1:57**
